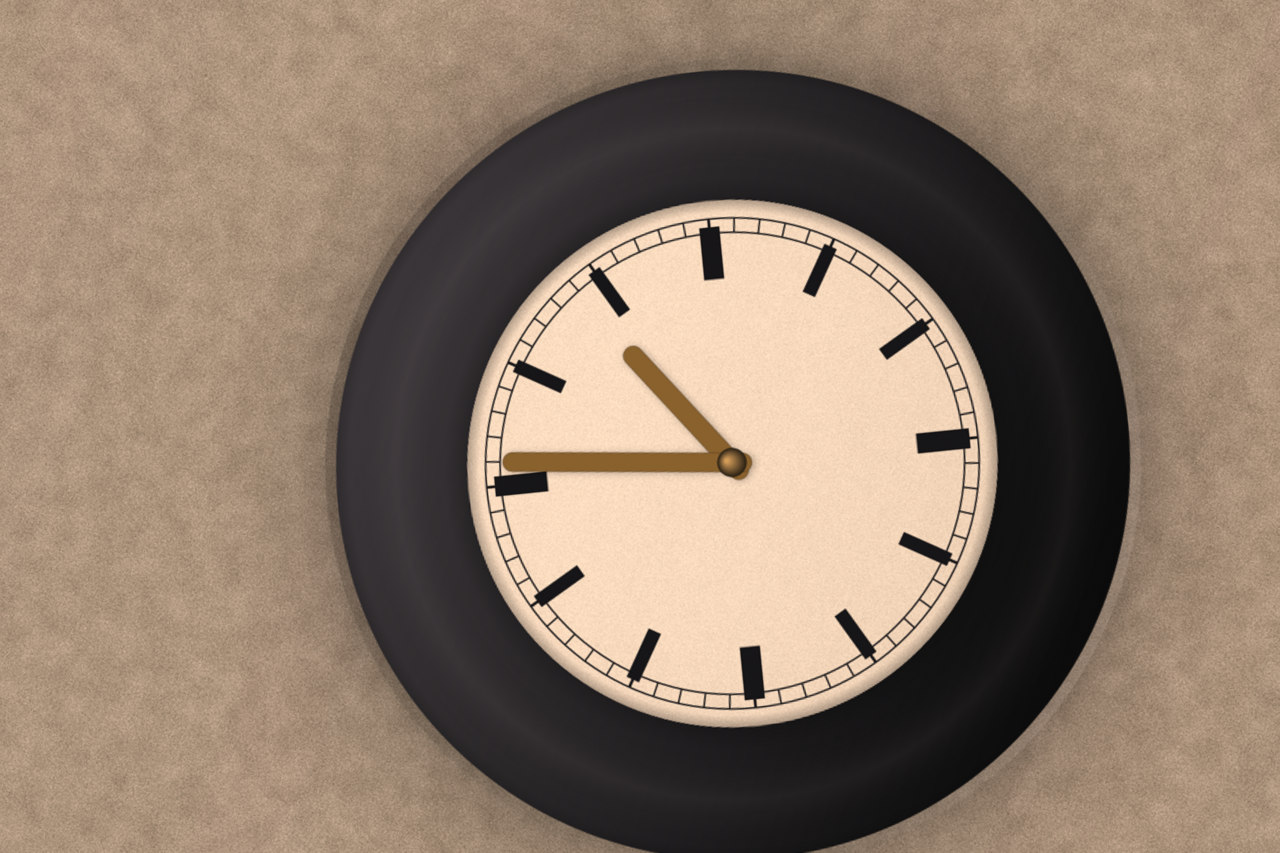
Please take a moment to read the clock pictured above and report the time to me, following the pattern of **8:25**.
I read **10:46**
